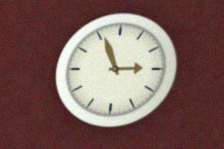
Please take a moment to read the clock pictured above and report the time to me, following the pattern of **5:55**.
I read **2:56**
